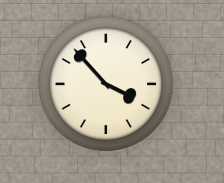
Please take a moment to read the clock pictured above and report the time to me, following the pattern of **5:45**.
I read **3:53**
